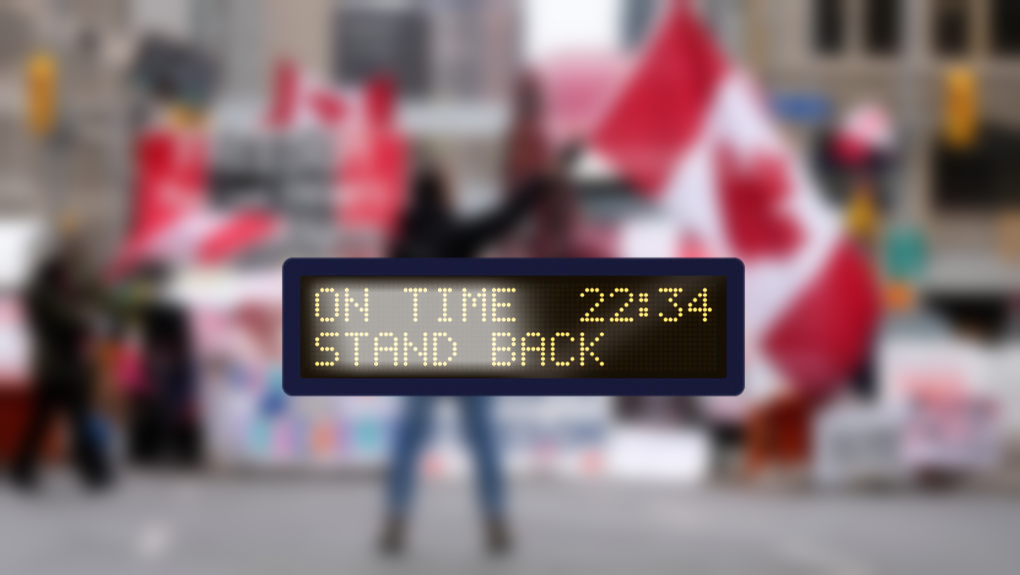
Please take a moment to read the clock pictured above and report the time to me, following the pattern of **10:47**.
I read **22:34**
